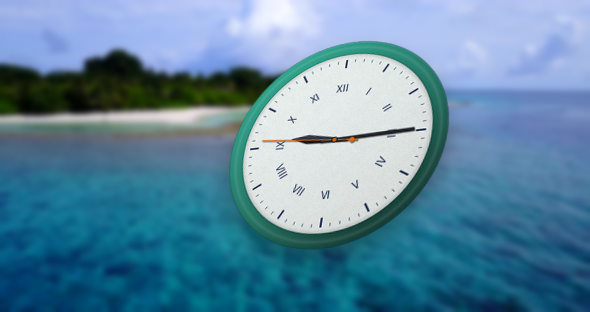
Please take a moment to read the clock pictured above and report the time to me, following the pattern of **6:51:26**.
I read **9:14:46**
